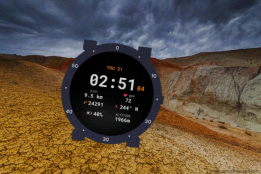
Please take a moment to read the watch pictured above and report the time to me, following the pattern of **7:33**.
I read **2:51**
